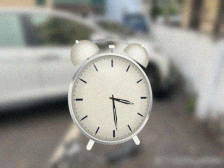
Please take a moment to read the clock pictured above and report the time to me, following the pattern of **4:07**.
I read **3:29**
